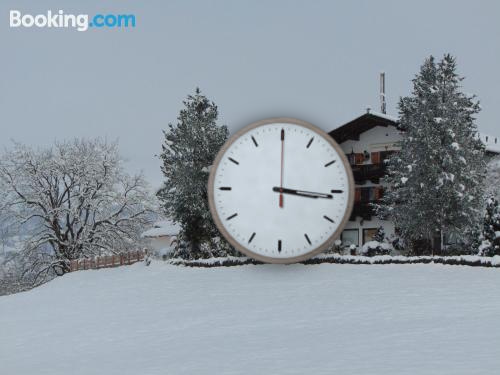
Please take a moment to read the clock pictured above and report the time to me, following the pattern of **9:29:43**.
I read **3:16:00**
